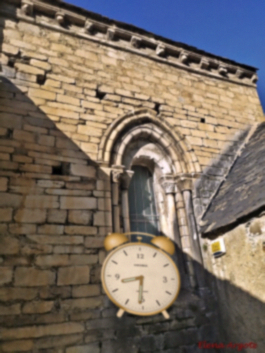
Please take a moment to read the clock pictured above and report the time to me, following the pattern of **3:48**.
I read **8:31**
